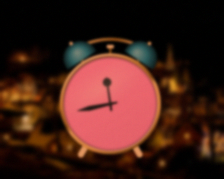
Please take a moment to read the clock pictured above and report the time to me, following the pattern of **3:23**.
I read **11:43**
